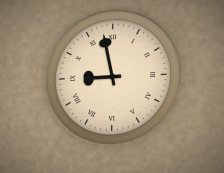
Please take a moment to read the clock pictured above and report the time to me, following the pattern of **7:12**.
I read **8:58**
